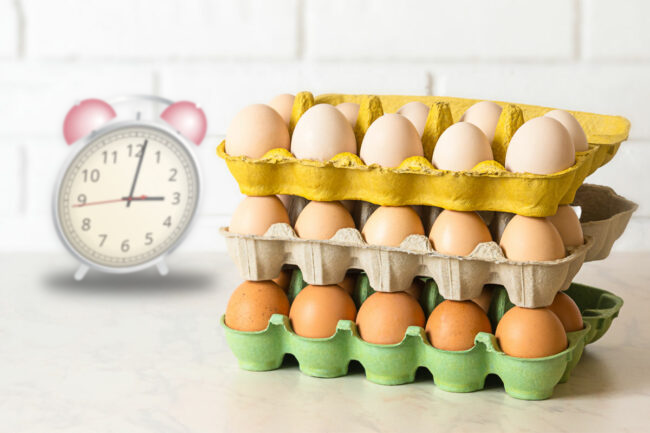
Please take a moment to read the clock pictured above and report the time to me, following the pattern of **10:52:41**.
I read **3:01:44**
